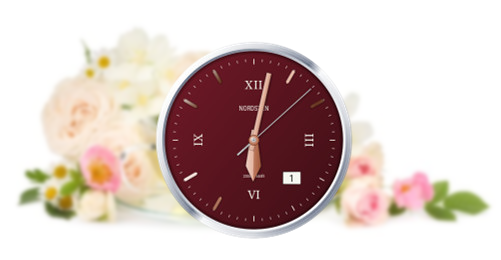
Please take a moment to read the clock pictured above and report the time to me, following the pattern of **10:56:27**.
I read **6:02:08**
